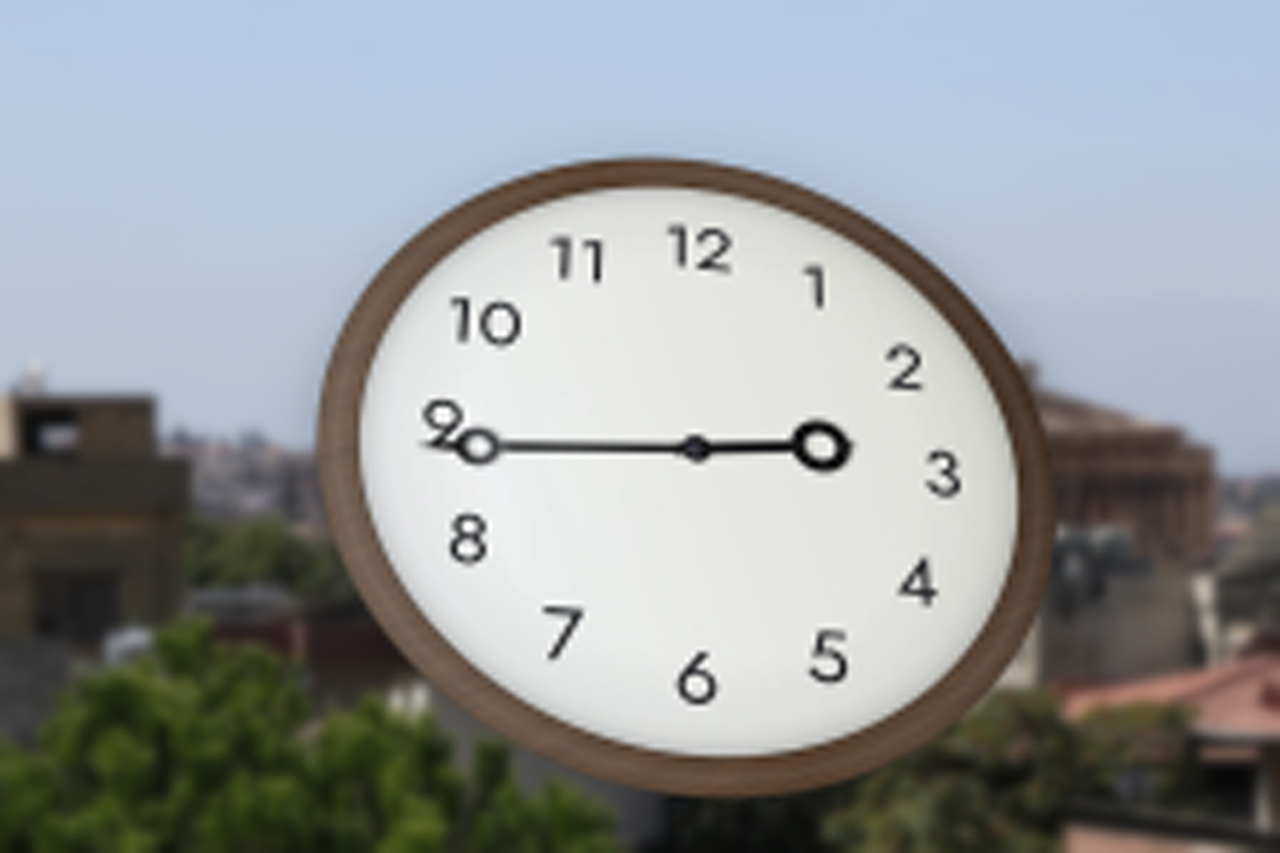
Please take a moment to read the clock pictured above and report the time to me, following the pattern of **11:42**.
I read **2:44**
